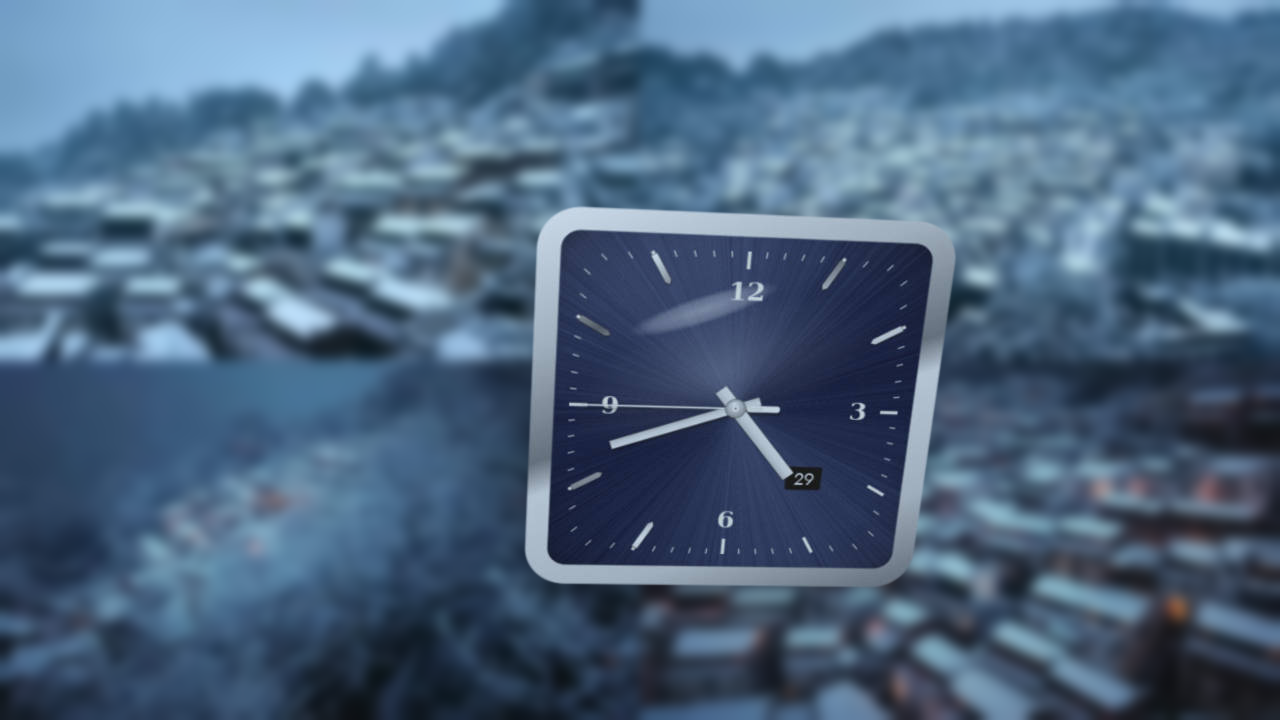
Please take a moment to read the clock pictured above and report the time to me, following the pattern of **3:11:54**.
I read **4:41:45**
